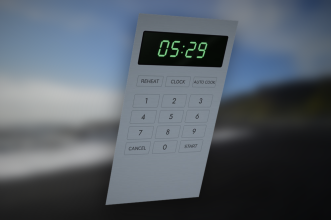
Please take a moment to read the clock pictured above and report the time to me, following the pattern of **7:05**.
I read **5:29**
